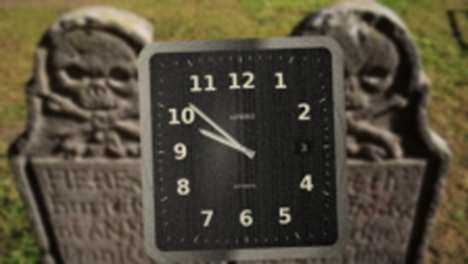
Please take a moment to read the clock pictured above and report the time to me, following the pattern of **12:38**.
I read **9:52**
